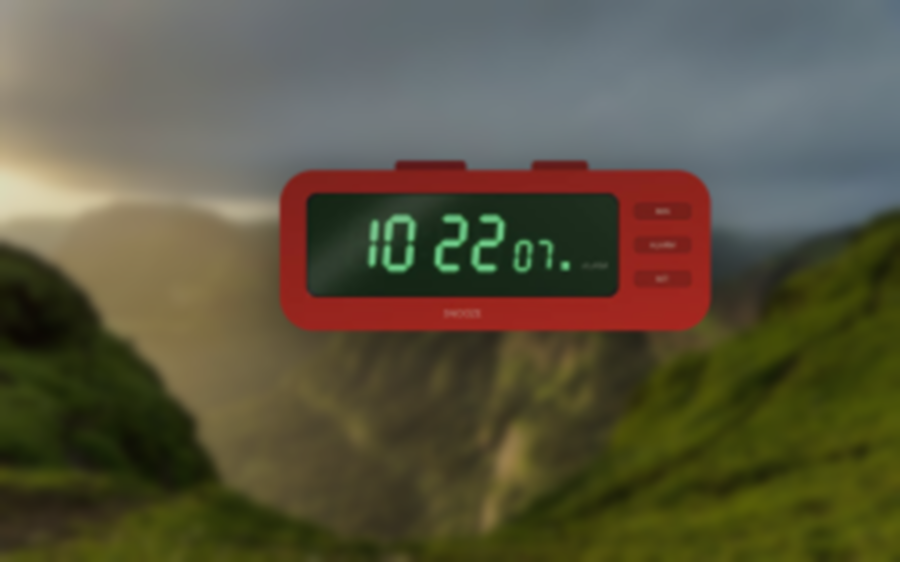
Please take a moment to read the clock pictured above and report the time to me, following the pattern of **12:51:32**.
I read **10:22:07**
